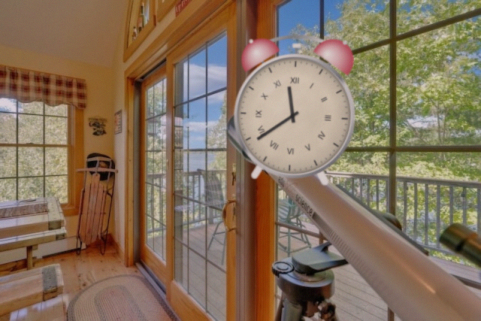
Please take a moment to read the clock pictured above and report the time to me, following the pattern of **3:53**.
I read **11:39**
